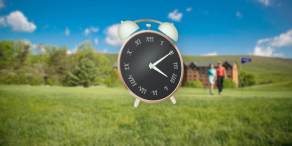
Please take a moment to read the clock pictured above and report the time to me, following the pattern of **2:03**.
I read **4:10**
